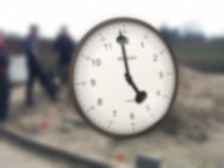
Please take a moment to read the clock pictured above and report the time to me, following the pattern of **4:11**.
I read **4:59**
